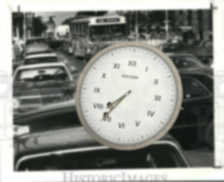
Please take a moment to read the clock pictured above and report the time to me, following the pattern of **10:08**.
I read **7:36**
